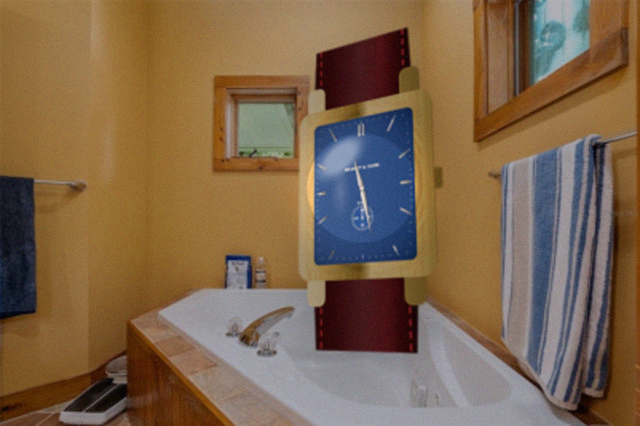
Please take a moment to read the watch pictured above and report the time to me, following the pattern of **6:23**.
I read **11:28**
